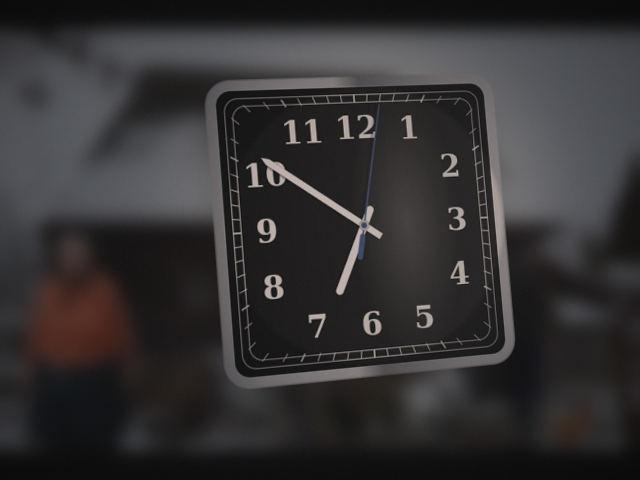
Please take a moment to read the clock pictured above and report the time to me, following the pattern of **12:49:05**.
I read **6:51:02**
